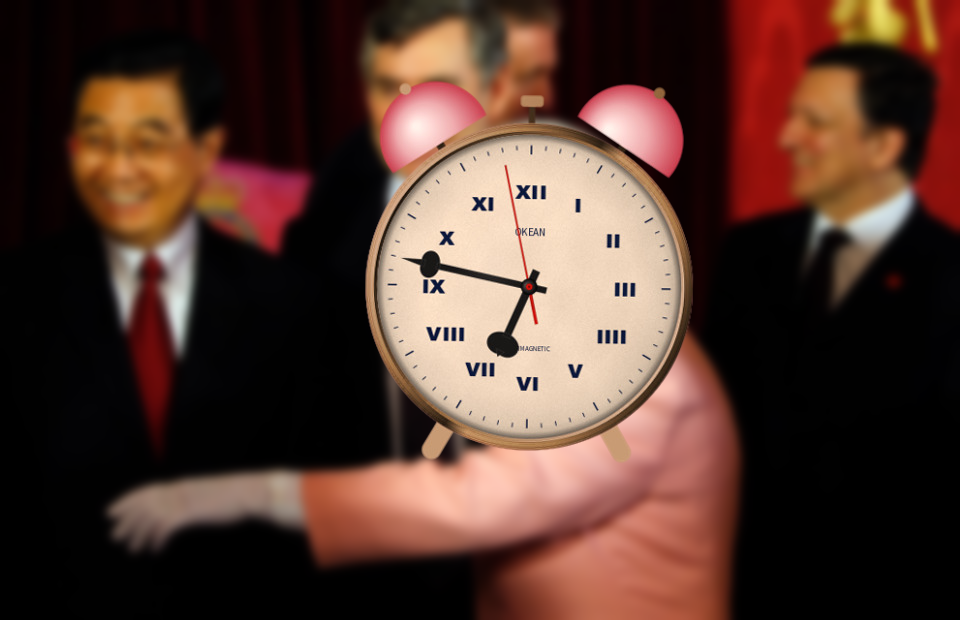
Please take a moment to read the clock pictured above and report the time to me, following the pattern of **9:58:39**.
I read **6:46:58**
